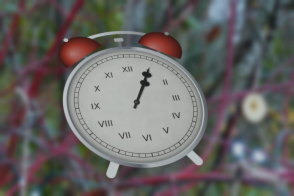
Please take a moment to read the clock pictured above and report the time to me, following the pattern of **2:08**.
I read **1:05**
